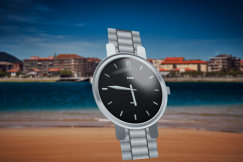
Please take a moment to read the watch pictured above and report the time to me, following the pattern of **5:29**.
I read **5:46**
